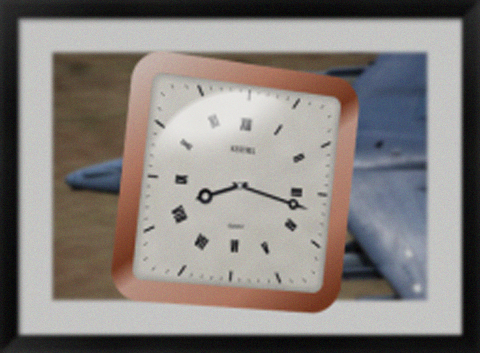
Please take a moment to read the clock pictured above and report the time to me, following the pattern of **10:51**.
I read **8:17**
